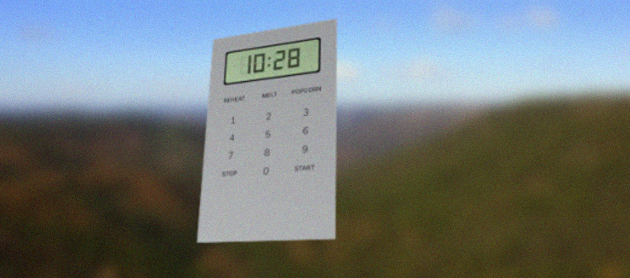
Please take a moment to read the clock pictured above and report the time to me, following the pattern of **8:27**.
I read **10:28**
